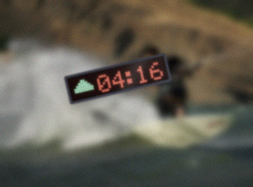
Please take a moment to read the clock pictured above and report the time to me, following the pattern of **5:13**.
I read **4:16**
